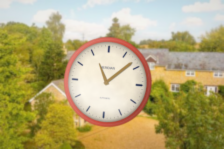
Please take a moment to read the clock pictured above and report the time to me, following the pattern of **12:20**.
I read **11:08**
